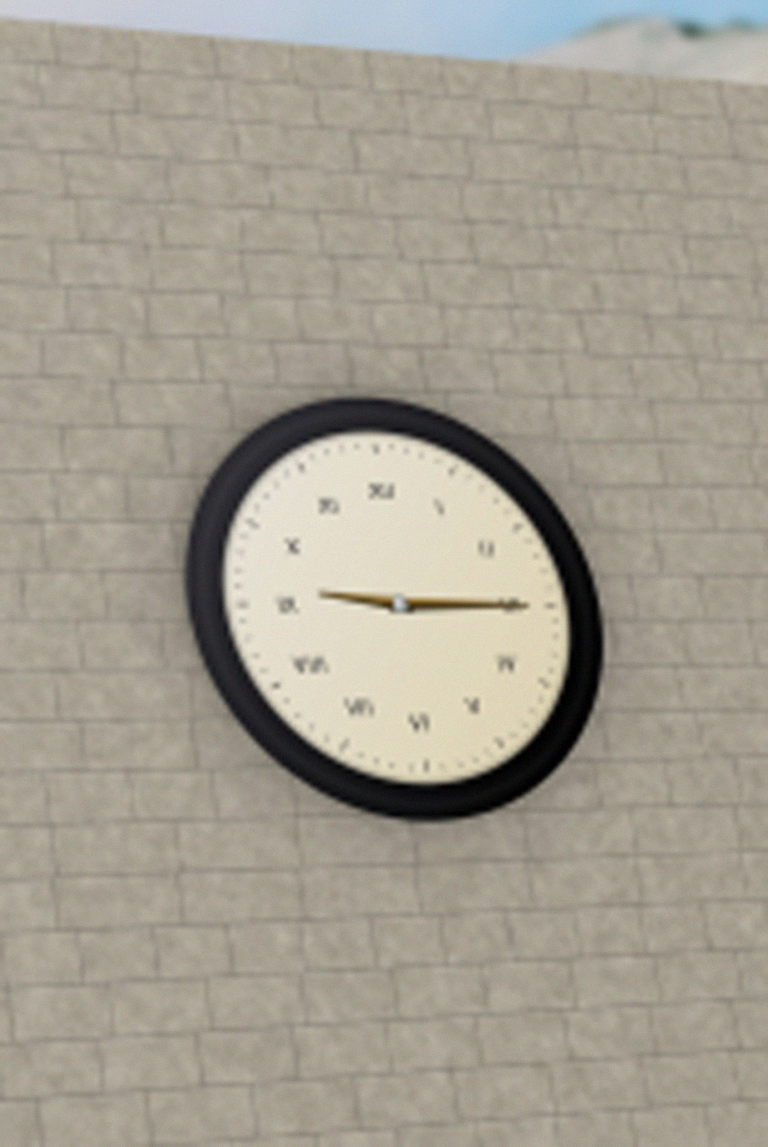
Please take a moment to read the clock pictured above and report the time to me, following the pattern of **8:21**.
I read **9:15**
